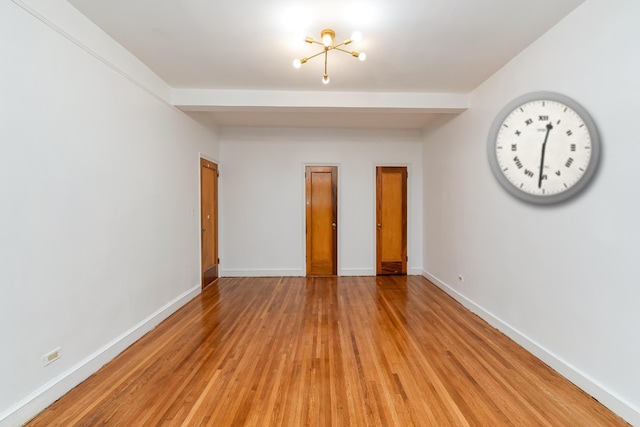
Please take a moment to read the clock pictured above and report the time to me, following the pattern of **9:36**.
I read **12:31**
